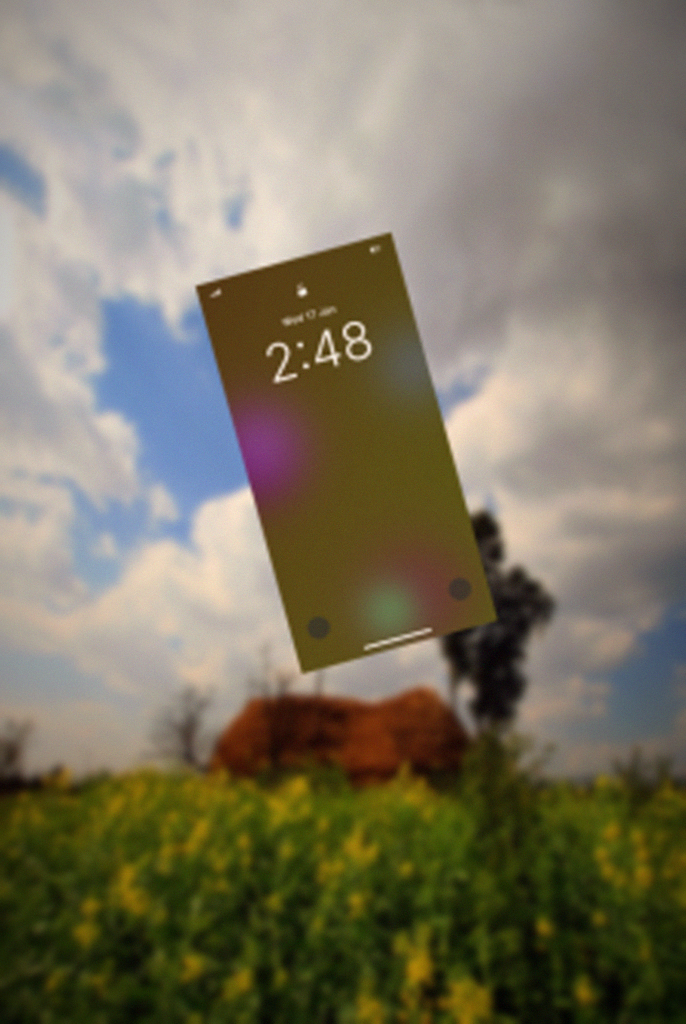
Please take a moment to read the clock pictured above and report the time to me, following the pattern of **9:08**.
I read **2:48**
